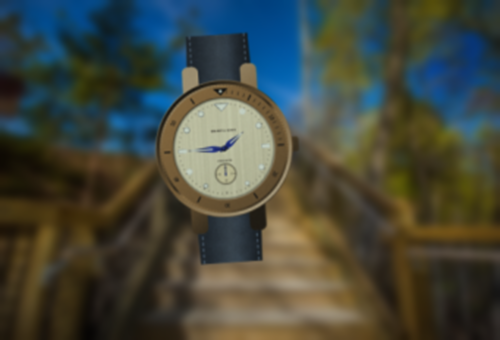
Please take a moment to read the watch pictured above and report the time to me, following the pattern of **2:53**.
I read **1:45**
